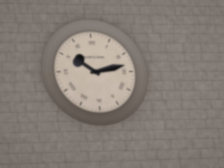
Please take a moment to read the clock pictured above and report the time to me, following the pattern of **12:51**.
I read **10:13**
